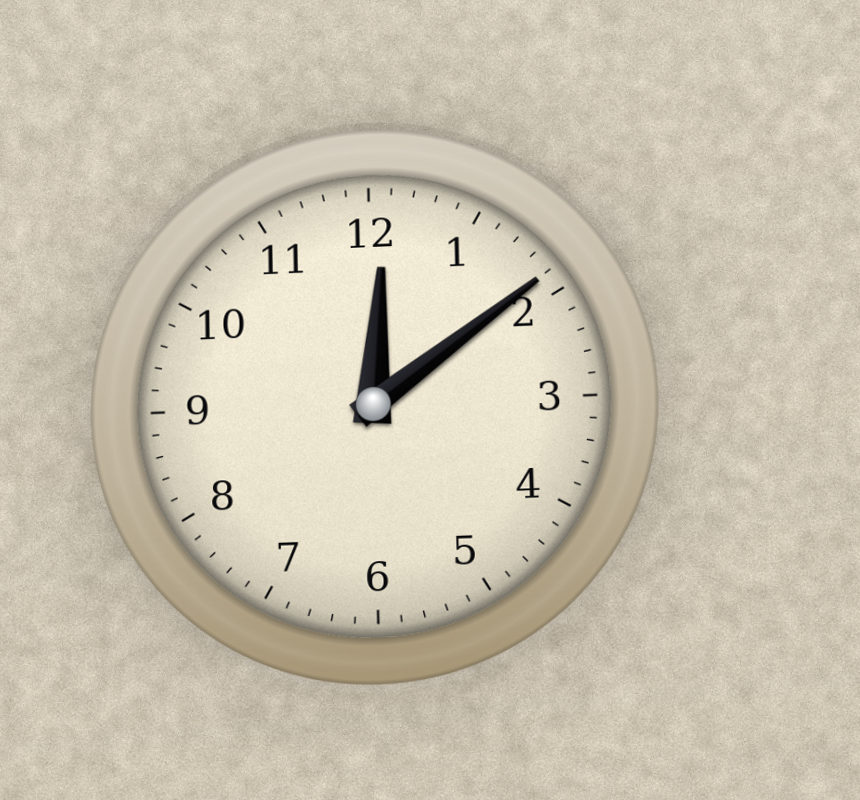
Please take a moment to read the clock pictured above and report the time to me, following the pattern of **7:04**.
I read **12:09**
